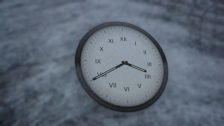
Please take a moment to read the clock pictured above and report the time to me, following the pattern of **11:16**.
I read **3:40**
